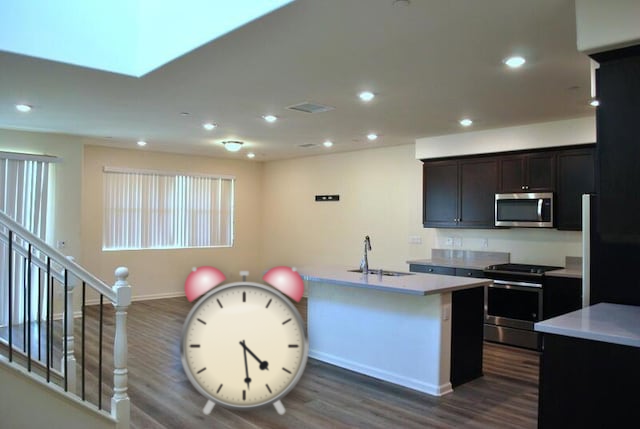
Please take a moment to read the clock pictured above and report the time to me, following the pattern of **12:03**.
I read **4:29**
